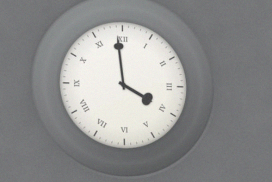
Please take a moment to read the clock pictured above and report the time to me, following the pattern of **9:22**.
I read **3:59**
